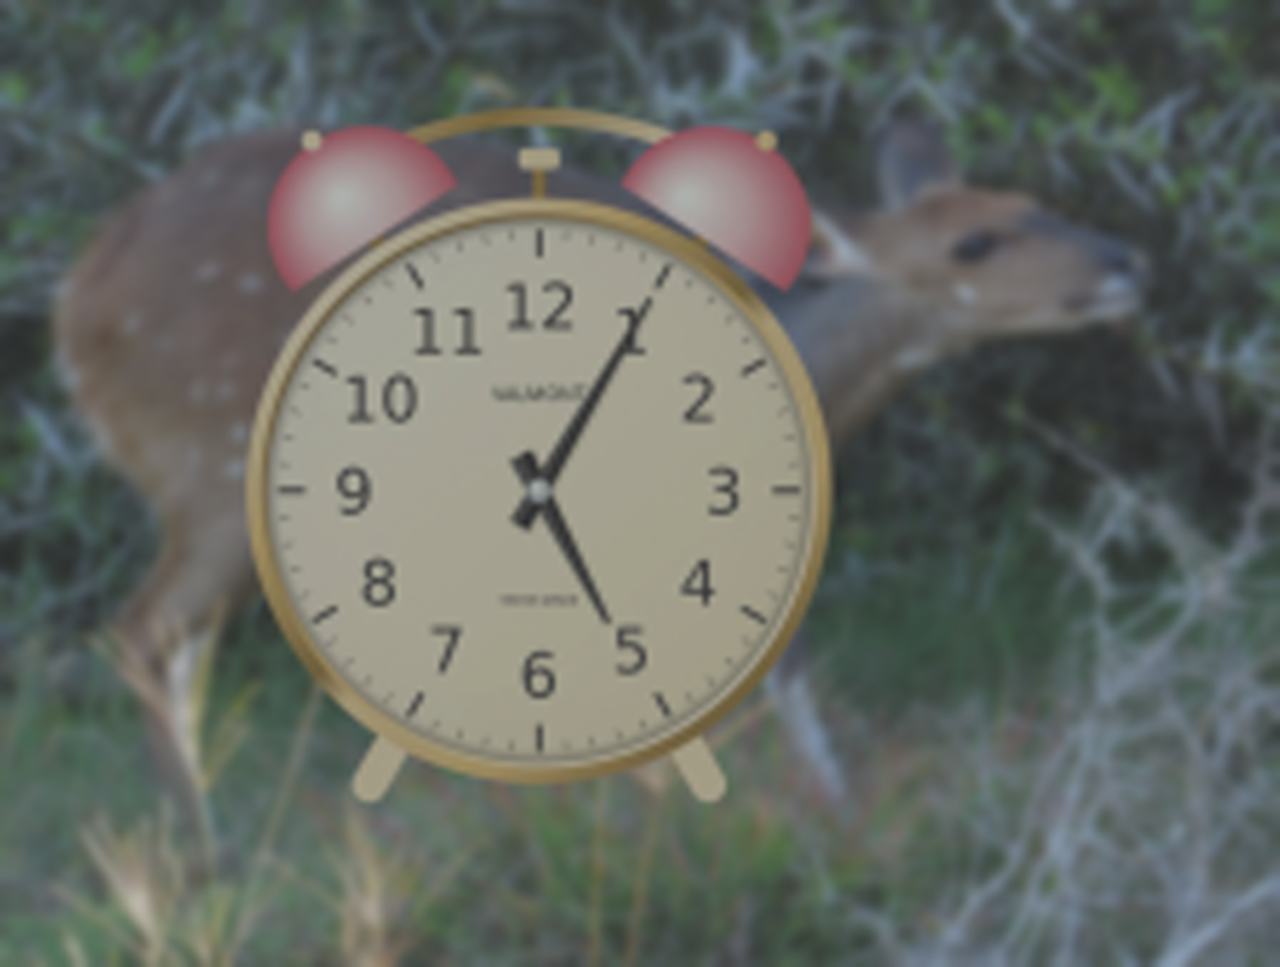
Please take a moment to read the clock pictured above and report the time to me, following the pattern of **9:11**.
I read **5:05**
